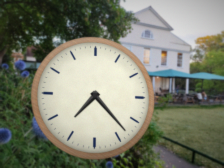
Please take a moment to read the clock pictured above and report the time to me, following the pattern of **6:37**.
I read **7:23**
